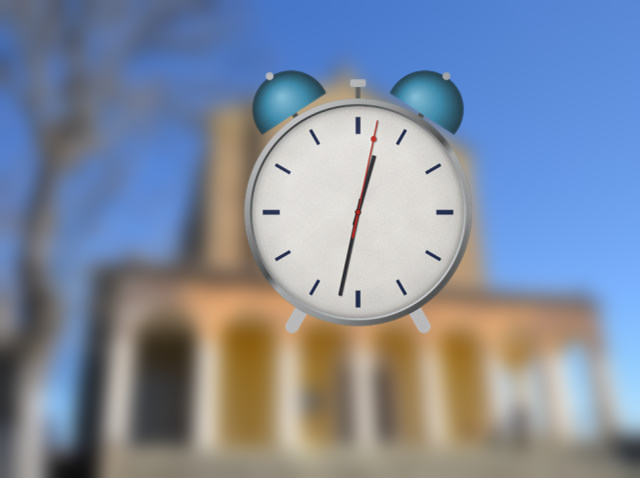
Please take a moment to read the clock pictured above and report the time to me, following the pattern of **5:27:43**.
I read **12:32:02**
